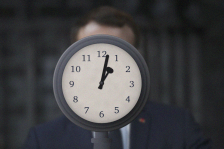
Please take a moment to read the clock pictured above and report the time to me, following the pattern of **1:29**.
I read **1:02**
